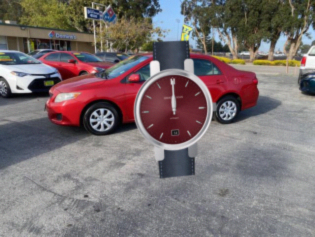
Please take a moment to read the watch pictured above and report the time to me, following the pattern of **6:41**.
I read **12:00**
